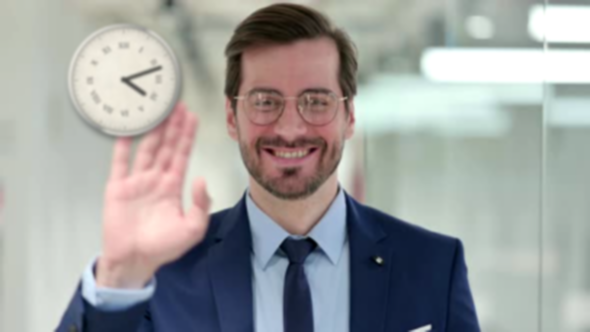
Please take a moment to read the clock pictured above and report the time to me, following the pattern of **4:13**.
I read **4:12**
